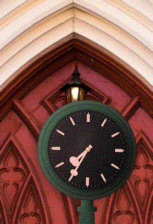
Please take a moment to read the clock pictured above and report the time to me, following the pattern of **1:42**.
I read **7:35**
